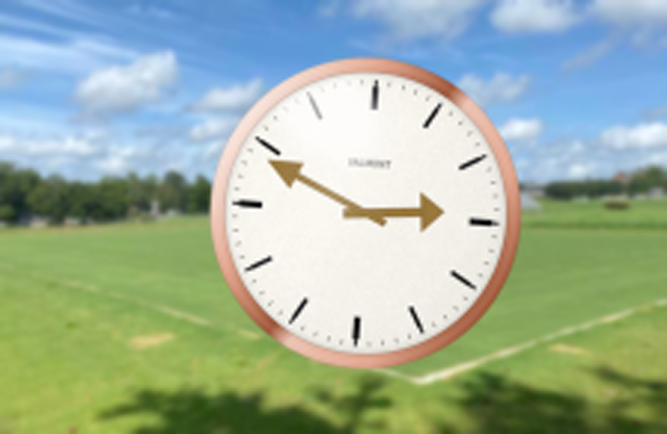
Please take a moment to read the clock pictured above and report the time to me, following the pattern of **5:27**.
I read **2:49**
